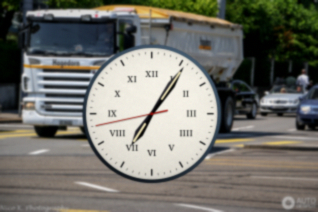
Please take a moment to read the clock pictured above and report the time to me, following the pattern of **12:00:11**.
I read **7:05:43**
